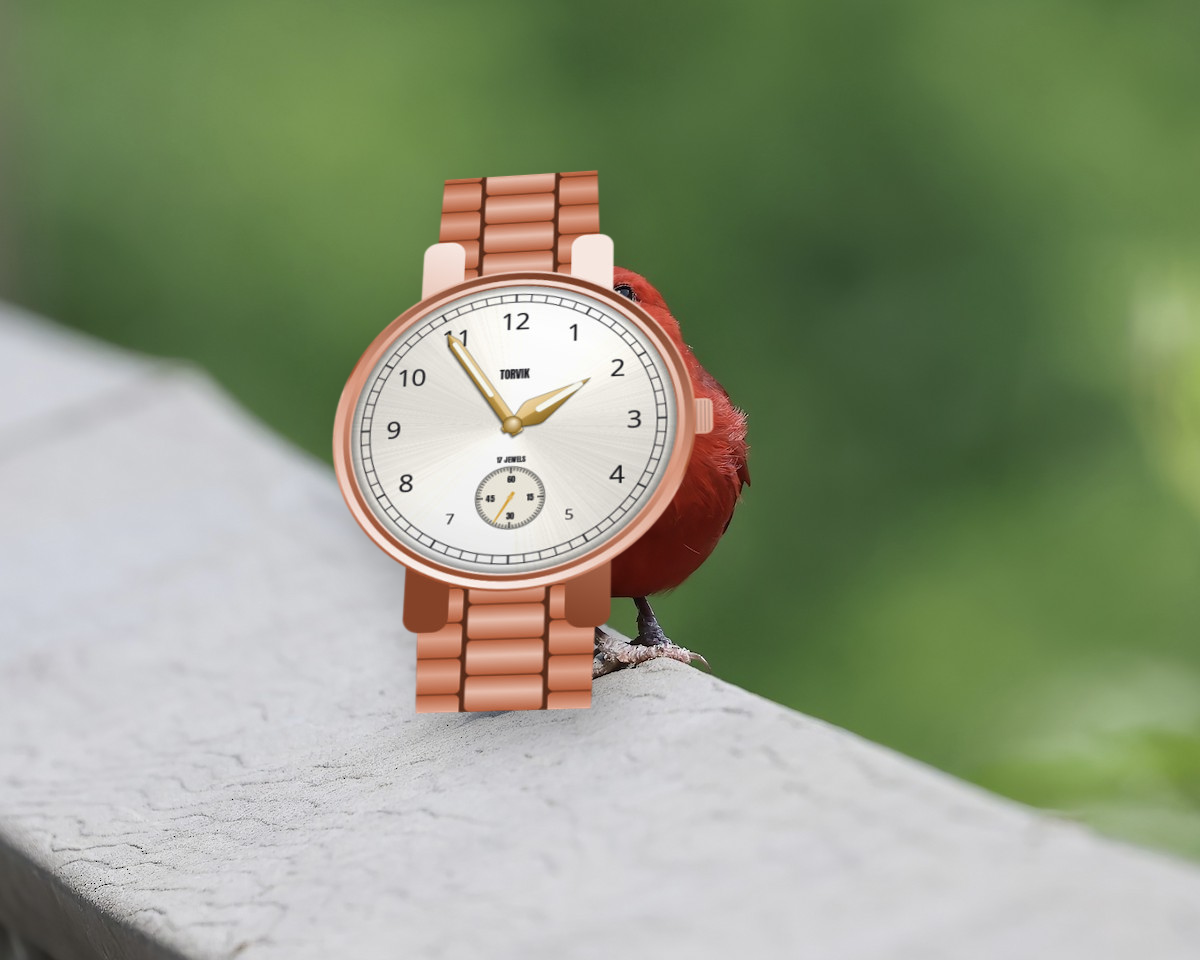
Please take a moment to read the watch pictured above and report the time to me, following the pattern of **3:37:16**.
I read **1:54:35**
